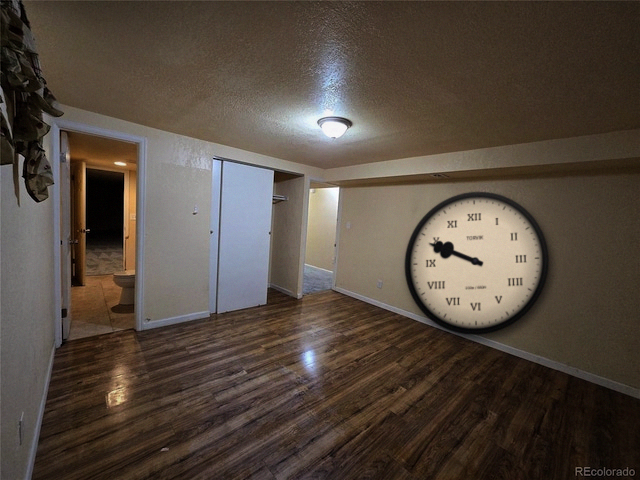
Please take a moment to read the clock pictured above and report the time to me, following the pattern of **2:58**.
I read **9:49**
